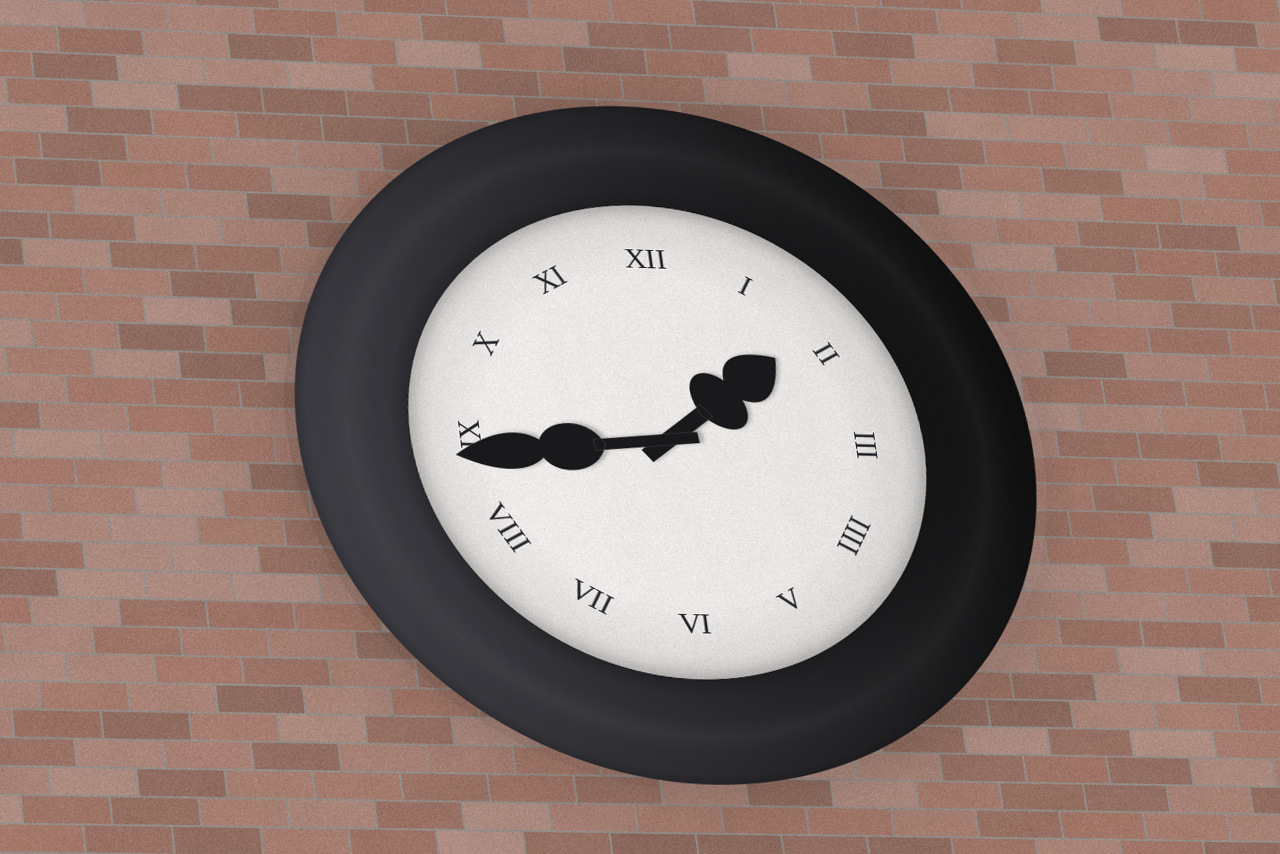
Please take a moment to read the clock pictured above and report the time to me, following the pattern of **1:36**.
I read **1:44**
